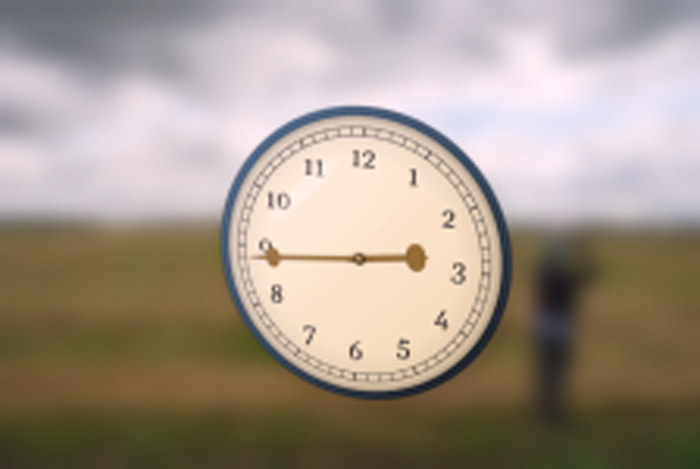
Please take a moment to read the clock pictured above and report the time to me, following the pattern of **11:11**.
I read **2:44**
